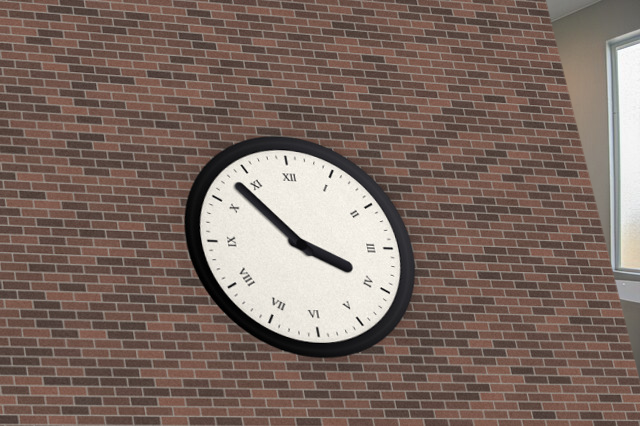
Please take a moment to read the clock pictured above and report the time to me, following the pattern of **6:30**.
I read **3:53**
